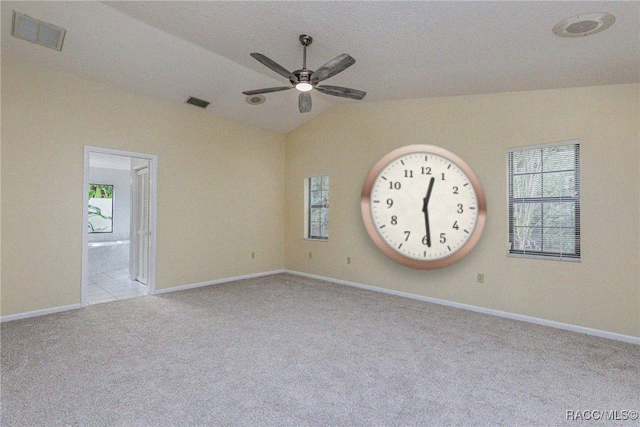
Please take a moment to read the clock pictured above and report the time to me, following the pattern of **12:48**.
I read **12:29**
